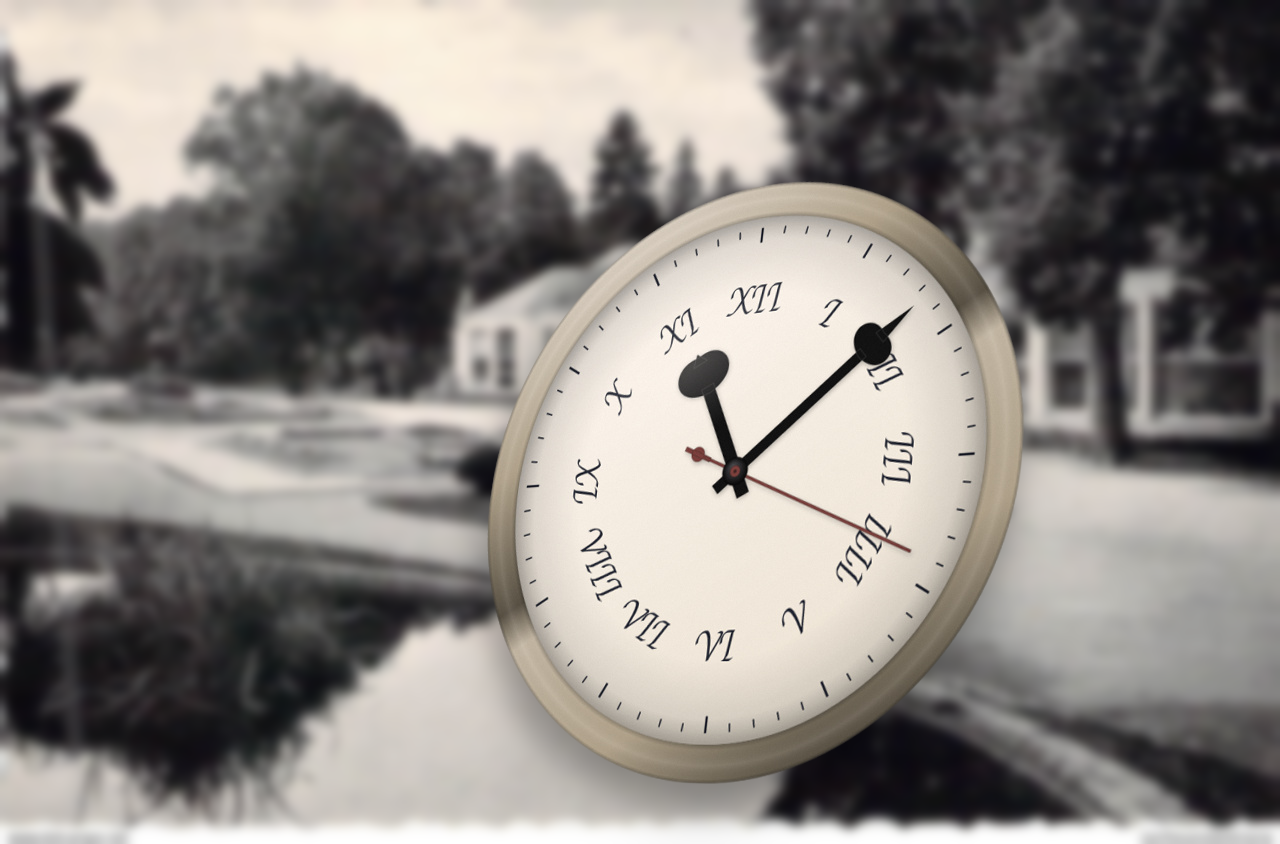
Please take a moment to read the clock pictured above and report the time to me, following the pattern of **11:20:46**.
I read **11:08:19**
